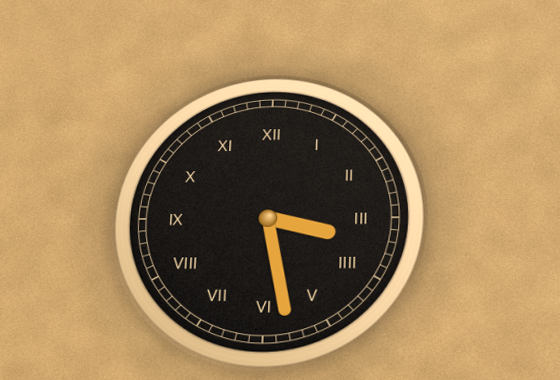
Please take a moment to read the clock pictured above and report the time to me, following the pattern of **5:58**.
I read **3:28**
